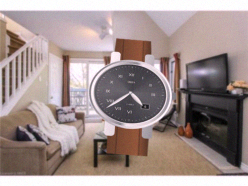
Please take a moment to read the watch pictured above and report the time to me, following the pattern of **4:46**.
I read **4:38**
